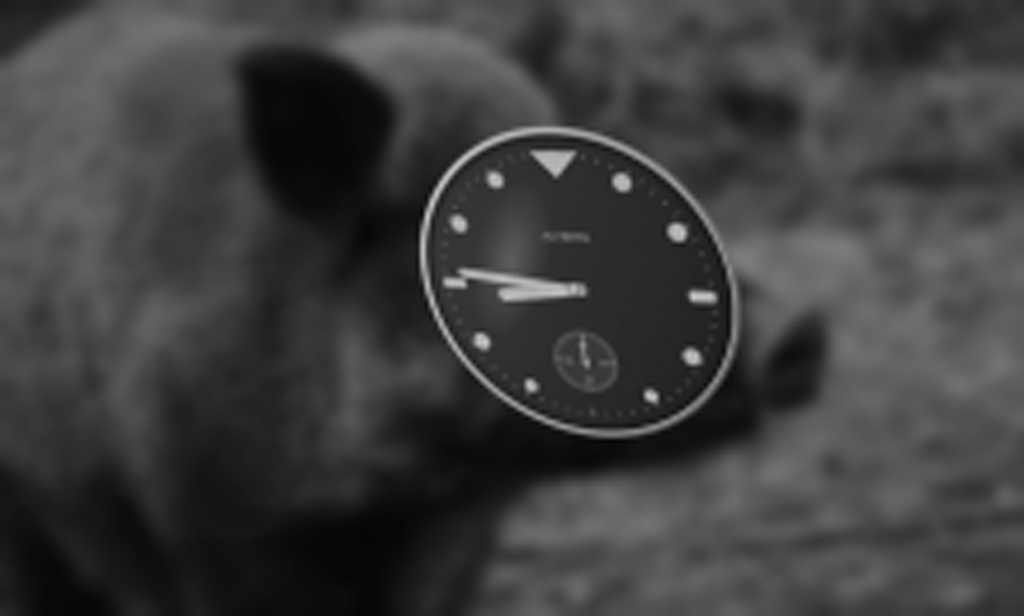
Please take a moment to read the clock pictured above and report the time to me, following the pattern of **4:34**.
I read **8:46**
